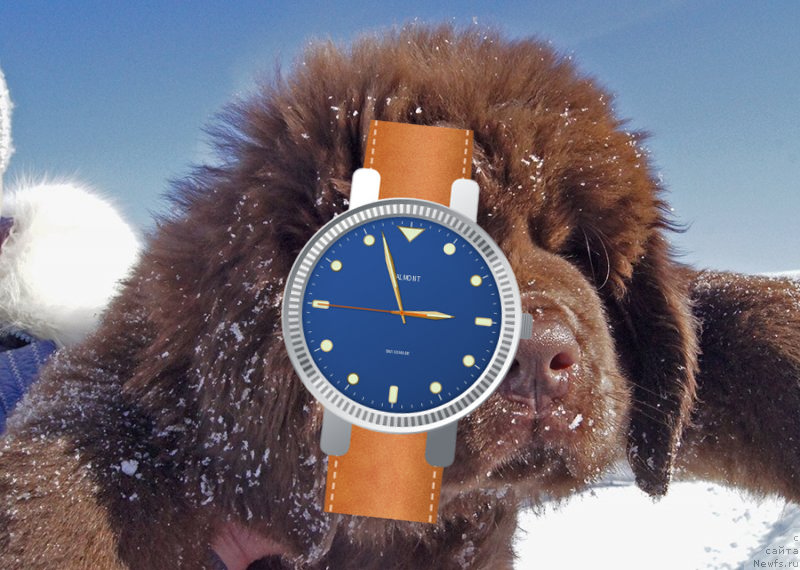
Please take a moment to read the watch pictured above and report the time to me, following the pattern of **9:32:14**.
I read **2:56:45**
